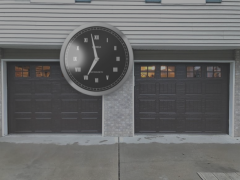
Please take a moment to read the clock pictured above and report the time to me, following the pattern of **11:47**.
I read **6:58**
